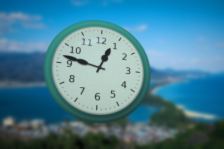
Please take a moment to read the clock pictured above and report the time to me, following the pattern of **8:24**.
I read **12:47**
